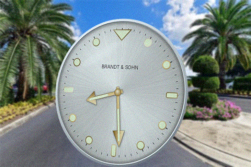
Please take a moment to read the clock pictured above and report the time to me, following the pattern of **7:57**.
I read **8:29**
